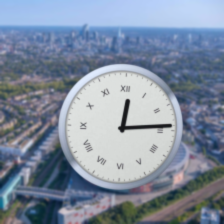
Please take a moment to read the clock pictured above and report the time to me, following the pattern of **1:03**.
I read **12:14**
